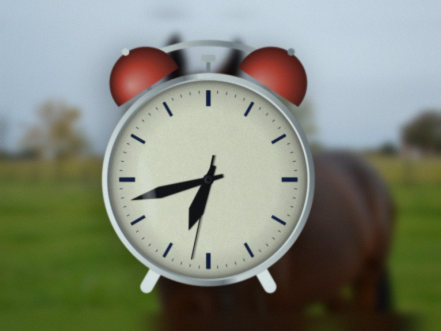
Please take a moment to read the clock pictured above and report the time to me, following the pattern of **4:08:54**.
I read **6:42:32**
